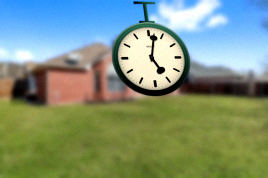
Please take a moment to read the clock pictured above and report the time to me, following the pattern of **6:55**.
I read **5:02**
